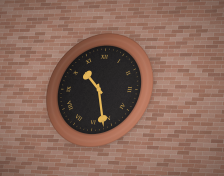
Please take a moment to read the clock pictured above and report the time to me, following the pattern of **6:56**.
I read **10:27**
